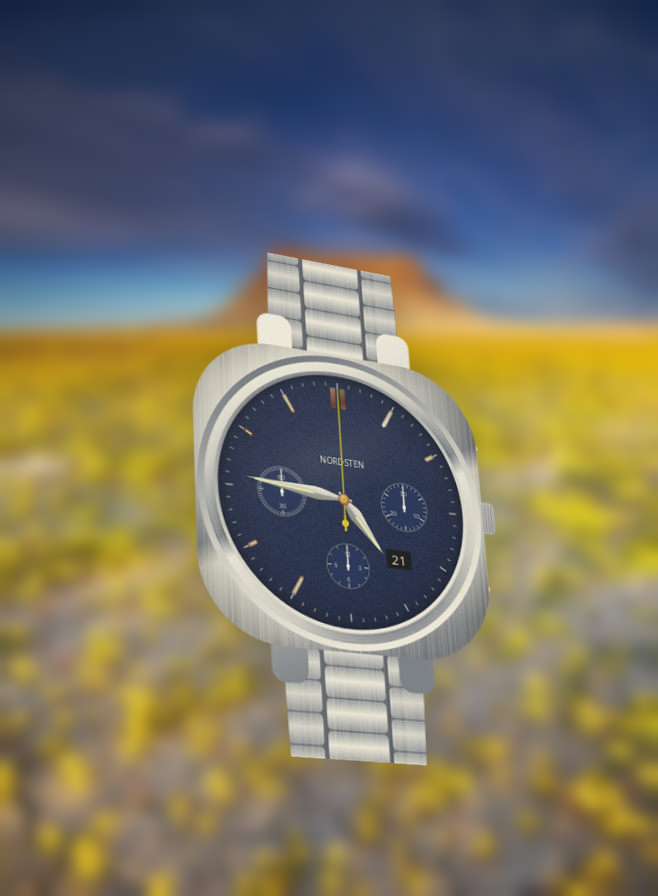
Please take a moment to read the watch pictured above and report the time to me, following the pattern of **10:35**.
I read **4:46**
